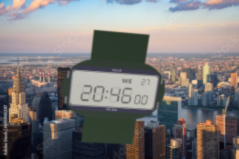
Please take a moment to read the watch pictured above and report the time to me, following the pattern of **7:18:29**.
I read **20:46:00**
